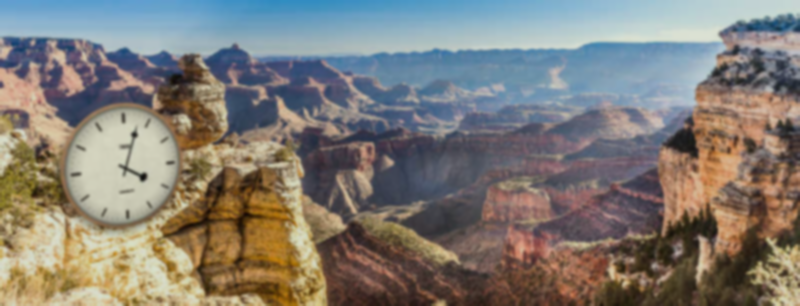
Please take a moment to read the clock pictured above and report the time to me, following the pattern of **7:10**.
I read **4:03**
